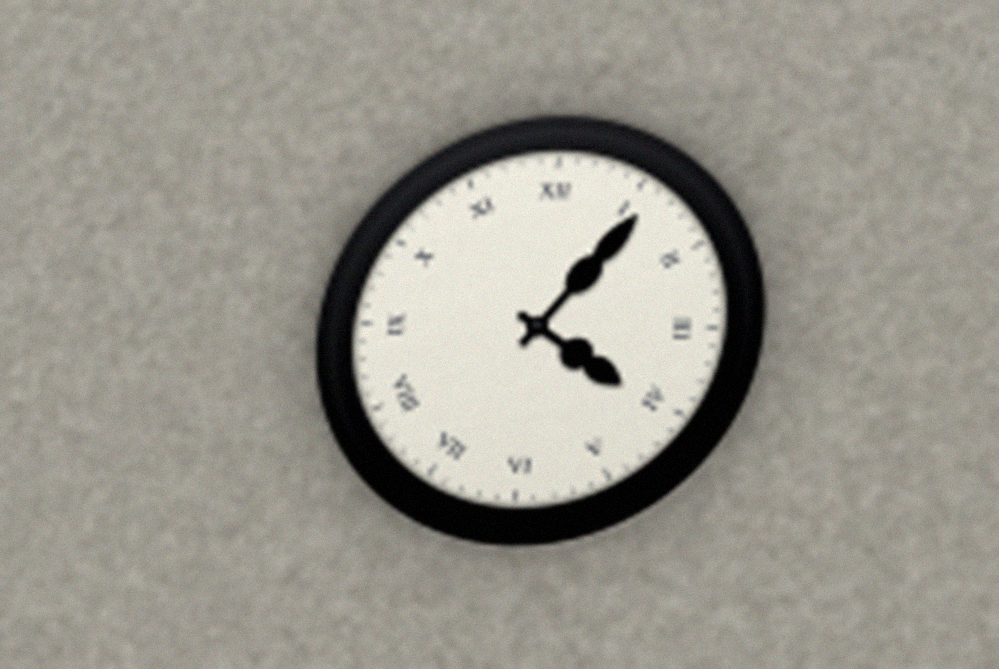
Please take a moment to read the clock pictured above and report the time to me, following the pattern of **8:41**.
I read **4:06**
